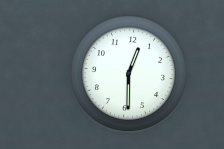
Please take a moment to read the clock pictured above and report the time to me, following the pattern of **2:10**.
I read **12:29**
